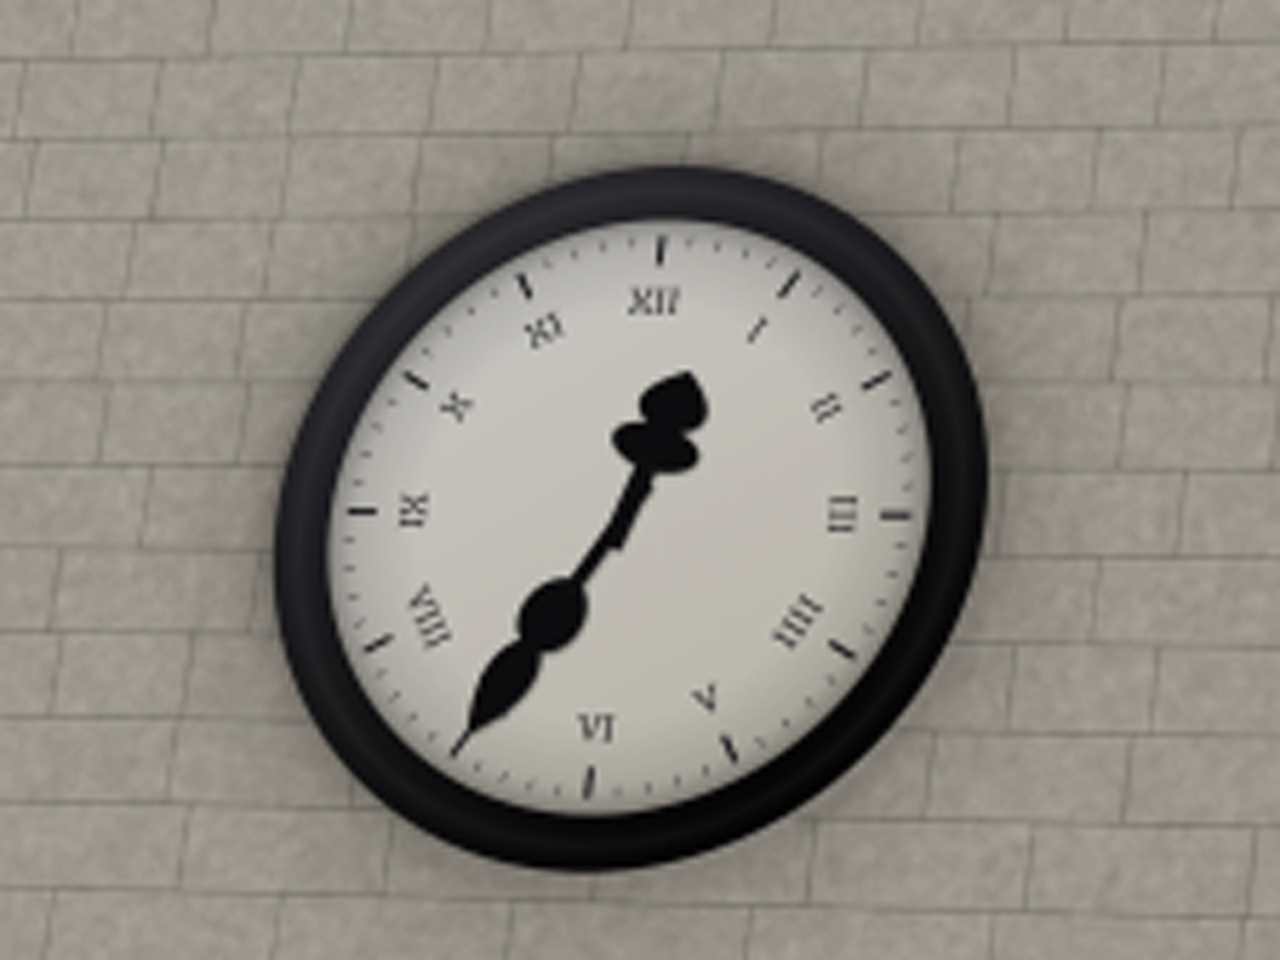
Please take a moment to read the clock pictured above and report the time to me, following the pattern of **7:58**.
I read **12:35**
